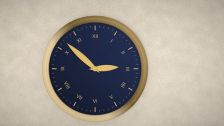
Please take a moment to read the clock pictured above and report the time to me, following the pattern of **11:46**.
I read **2:52**
